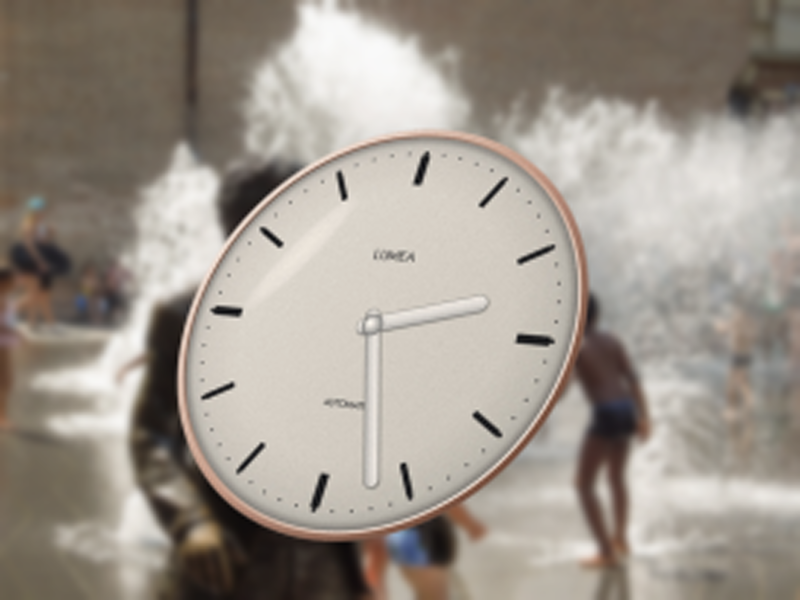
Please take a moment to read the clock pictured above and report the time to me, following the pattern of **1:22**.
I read **2:27**
